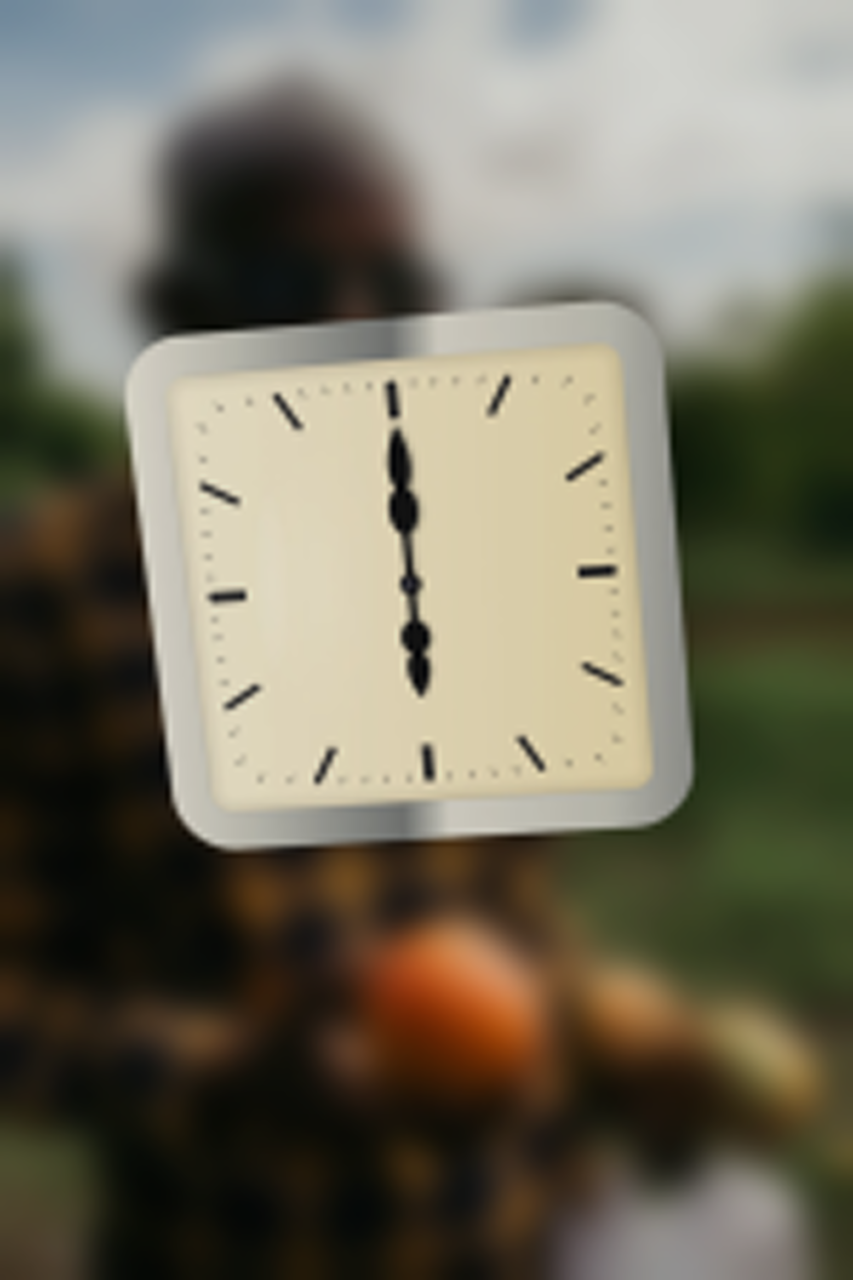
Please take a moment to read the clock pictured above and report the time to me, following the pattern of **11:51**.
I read **6:00**
